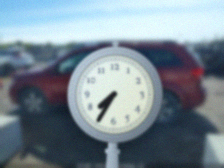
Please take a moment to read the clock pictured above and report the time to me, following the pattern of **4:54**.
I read **7:35**
